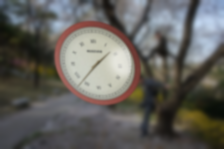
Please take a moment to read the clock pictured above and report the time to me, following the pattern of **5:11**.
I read **1:37**
